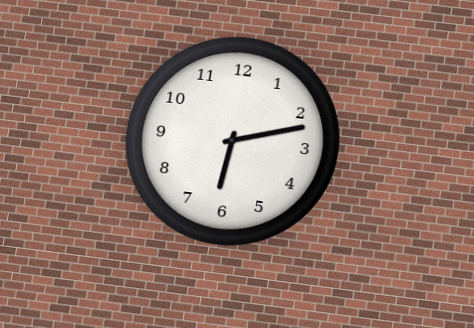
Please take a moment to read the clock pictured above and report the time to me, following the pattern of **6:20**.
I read **6:12**
